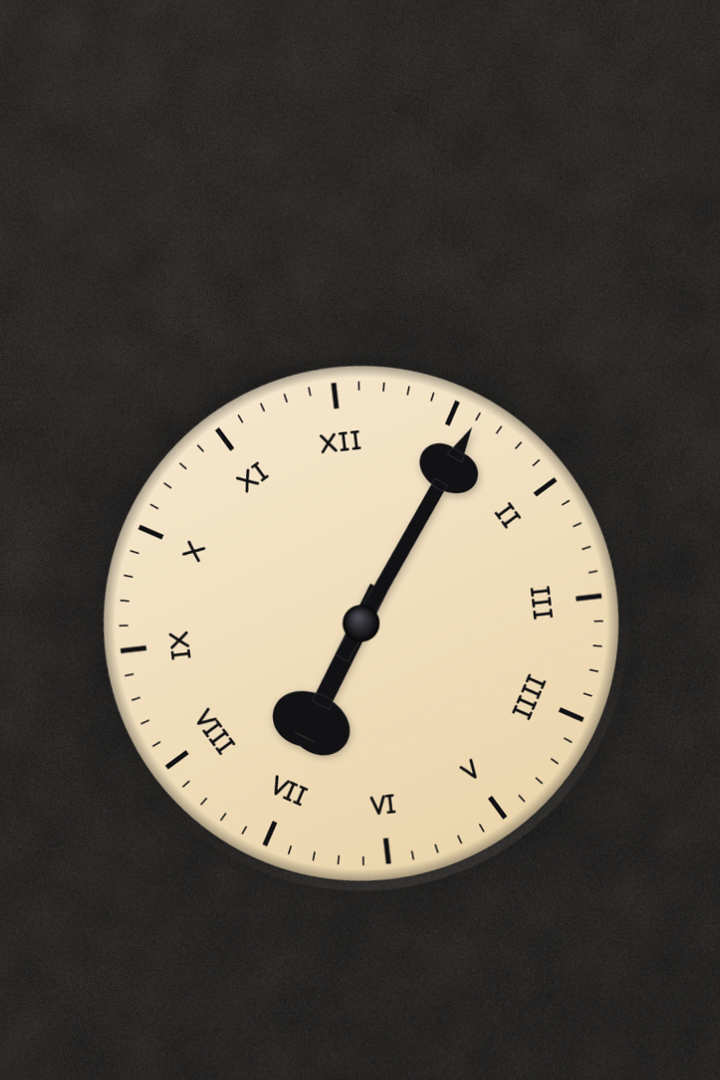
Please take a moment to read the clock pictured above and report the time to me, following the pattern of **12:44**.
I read **7:06**
